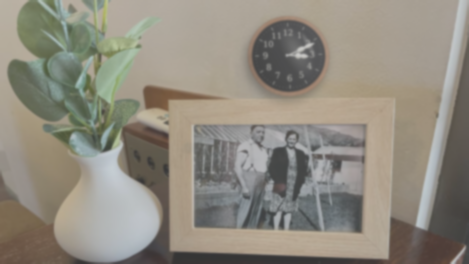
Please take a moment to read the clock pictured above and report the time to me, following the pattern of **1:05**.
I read **3:11**
